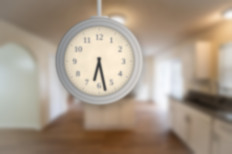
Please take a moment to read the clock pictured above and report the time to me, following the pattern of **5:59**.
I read **6:28**
